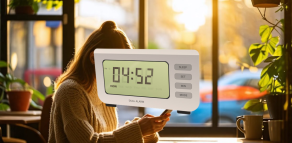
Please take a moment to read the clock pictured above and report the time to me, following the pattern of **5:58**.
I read **4:52**
